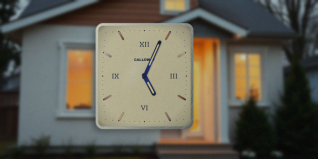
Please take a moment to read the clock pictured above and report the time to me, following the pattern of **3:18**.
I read **5:04**
